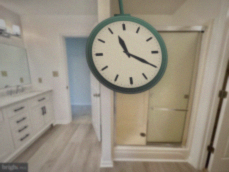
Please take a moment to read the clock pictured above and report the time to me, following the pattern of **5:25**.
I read **11:20**
